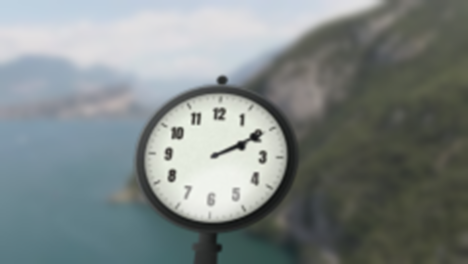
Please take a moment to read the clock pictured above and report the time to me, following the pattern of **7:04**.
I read **2:10**
